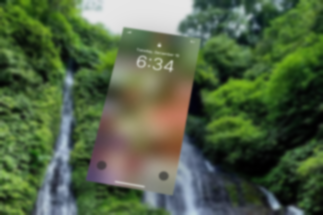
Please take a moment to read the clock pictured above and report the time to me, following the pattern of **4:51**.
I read **6:34**
